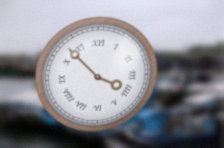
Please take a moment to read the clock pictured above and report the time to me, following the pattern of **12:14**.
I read **3:53**
